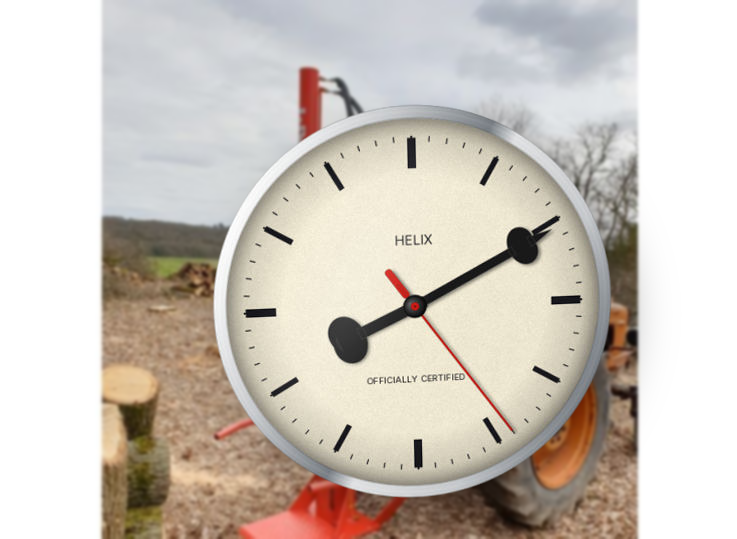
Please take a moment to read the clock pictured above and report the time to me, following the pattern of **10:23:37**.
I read **8:10:24**
